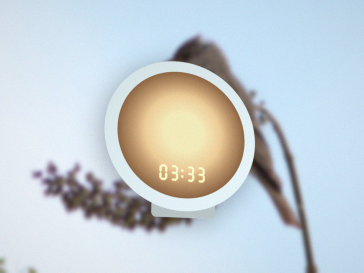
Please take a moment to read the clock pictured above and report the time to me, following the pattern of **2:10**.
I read **3:33**
